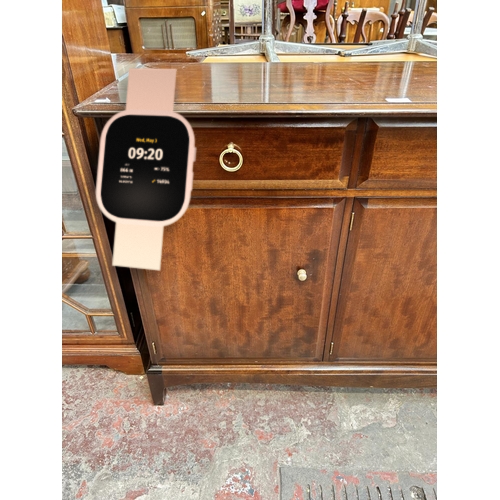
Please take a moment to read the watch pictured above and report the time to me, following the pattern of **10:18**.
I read **9:20**
